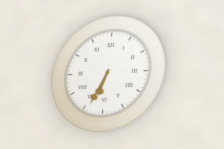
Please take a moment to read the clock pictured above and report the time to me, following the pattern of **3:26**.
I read **6:34**
